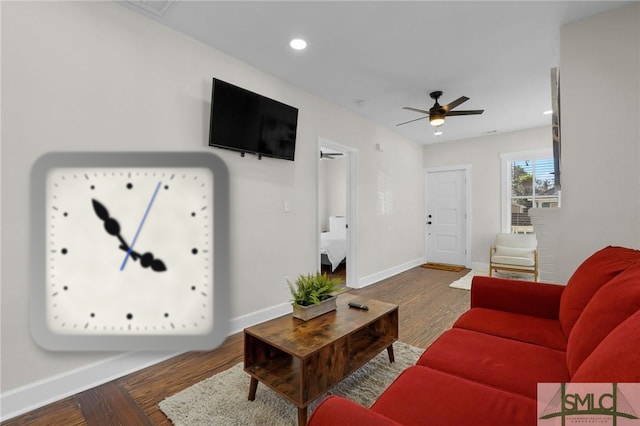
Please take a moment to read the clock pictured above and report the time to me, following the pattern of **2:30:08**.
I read **3:54:04**
